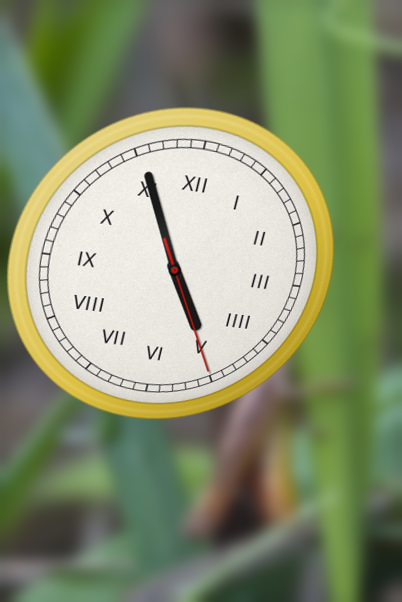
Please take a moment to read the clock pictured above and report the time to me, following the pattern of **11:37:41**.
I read **4:55:25**
